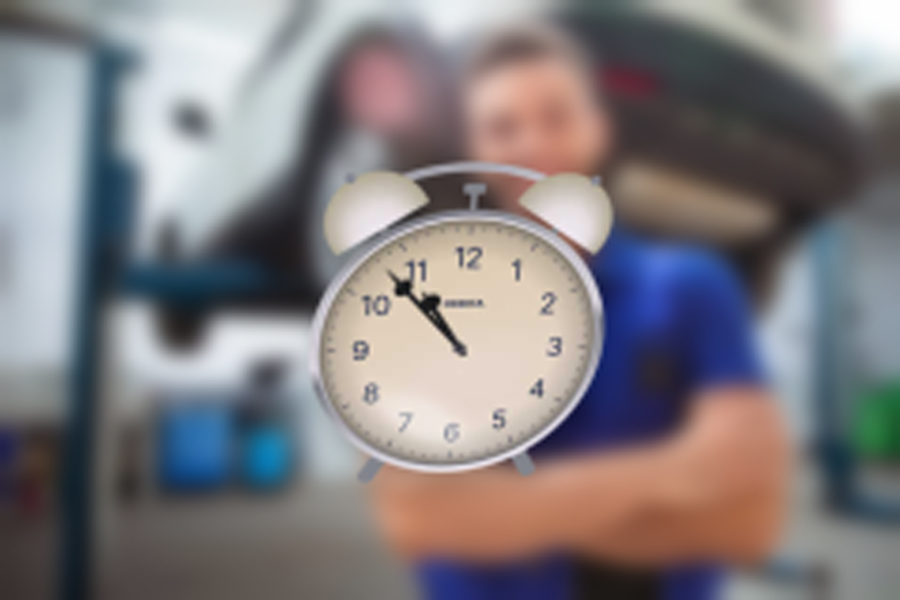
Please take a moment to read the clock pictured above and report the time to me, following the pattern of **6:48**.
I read **10:53**
